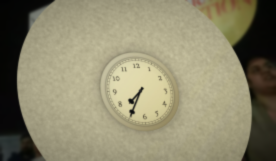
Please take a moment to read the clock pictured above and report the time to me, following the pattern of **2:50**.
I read **7:35**
